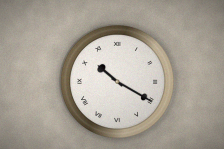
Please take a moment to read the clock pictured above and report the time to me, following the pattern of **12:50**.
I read **10:20**
